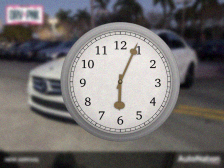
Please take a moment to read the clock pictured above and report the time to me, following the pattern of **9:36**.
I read **6:04**
